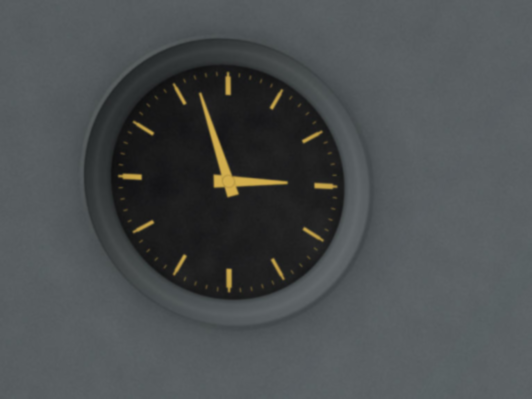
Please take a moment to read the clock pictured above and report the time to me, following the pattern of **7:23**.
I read **2:57**
